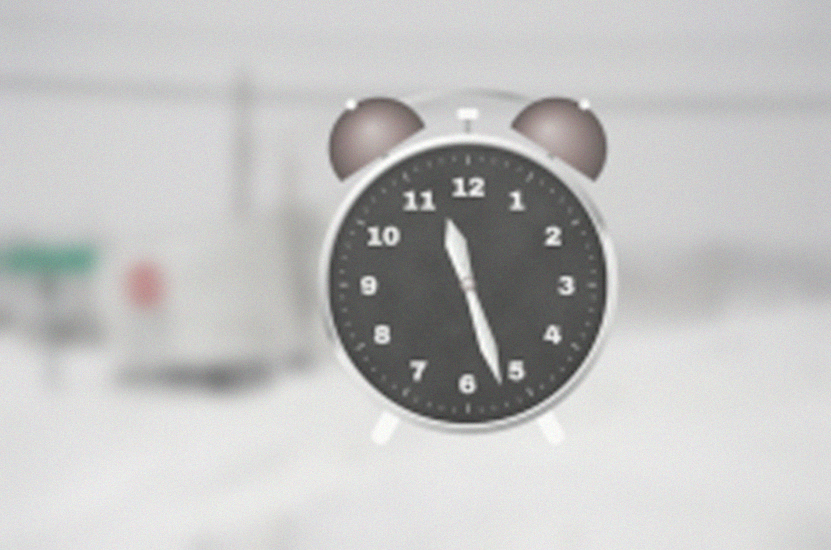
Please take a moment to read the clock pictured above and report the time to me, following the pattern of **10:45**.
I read **11:27**
